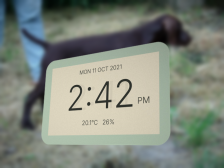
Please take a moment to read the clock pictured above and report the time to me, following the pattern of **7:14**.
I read **2:42**
